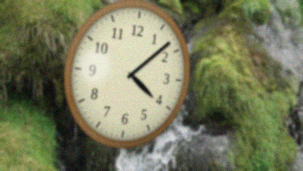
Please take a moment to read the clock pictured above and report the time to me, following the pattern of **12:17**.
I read **4:08**
